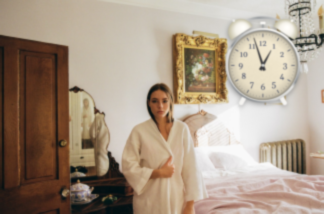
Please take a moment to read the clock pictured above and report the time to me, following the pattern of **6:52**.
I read **12:57**
